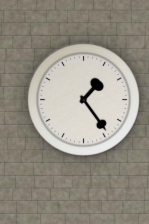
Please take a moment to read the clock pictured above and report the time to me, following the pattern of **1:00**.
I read **1:24**
